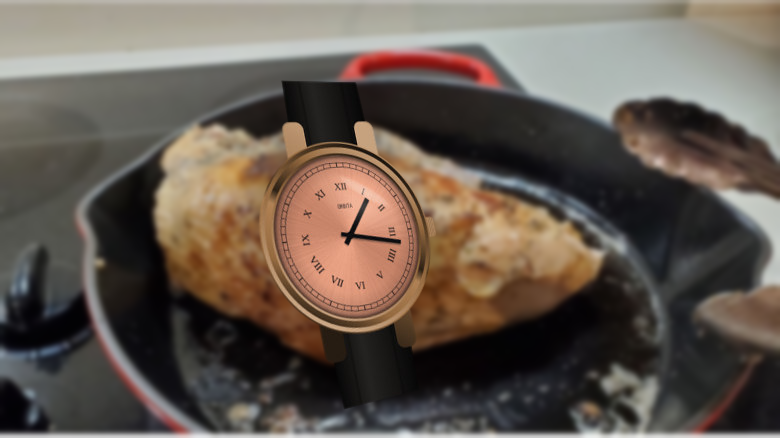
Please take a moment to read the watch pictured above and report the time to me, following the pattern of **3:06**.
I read **1:17**
